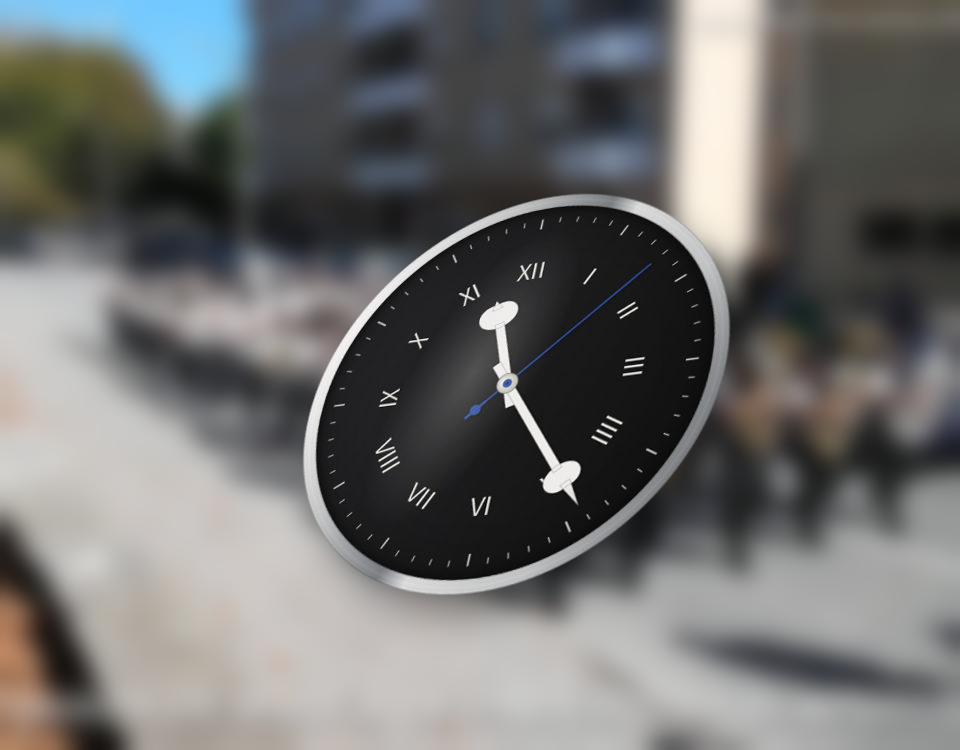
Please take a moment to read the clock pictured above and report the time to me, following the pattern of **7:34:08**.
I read **11:24:08**
